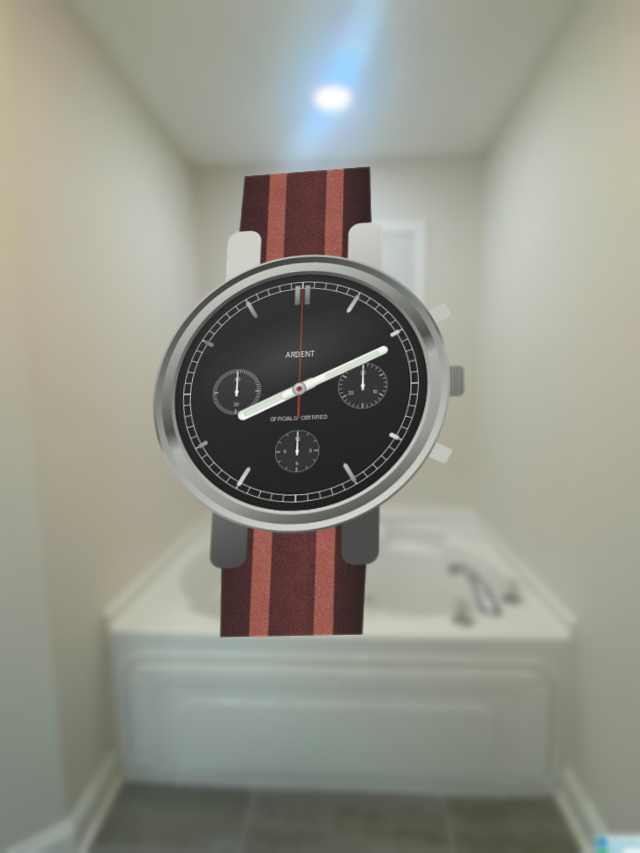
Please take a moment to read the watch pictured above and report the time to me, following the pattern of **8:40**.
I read **8:11**
